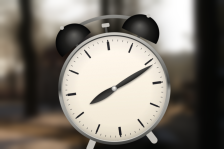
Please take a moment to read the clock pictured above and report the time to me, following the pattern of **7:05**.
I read **8:11**
